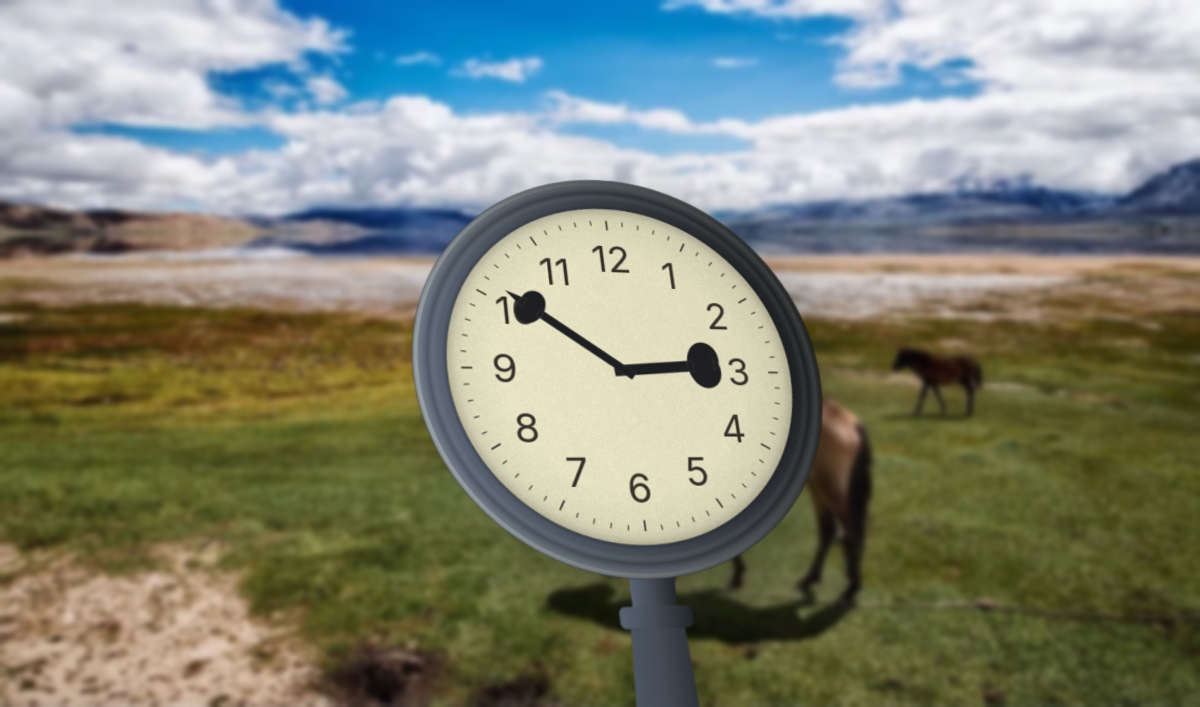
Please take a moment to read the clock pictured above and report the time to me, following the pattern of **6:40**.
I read **2:51**
